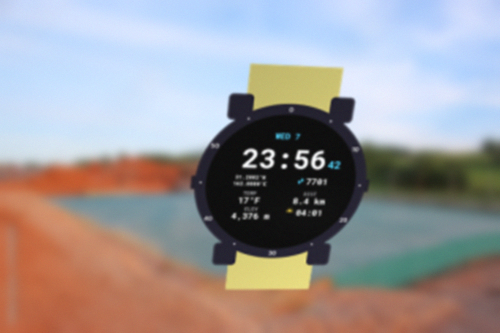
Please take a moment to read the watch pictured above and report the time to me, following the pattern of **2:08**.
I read **23:56**
